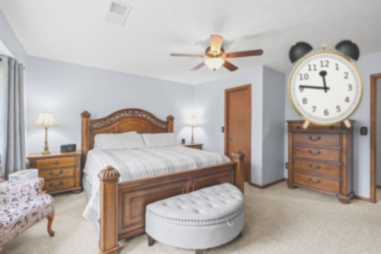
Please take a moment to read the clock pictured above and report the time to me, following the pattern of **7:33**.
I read **11:46**
